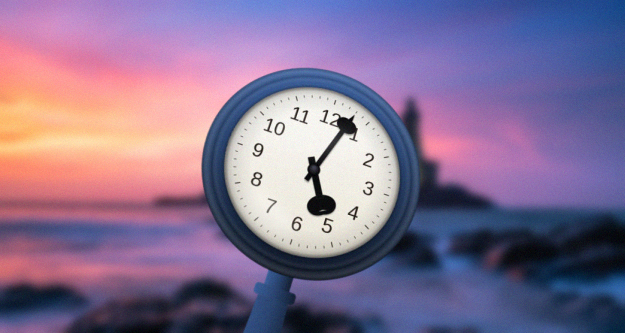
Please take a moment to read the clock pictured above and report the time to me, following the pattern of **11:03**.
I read **5:03**
